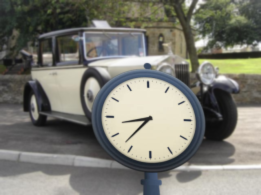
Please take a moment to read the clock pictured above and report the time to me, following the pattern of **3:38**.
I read **8:37**
